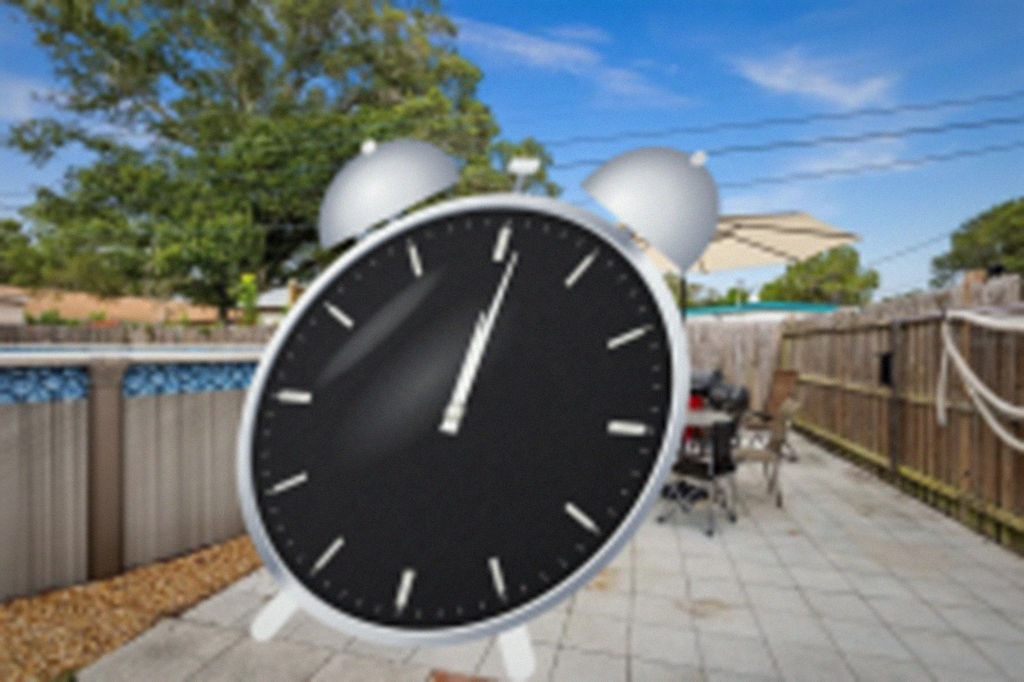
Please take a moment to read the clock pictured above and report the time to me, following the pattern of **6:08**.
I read **12:01**
